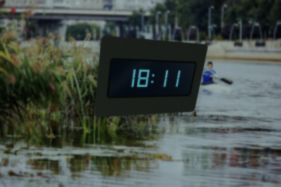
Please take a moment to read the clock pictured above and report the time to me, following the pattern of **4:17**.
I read **18:11**
